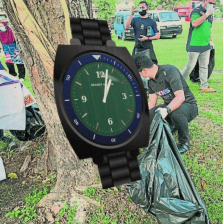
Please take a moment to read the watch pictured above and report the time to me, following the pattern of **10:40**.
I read **1:03**
